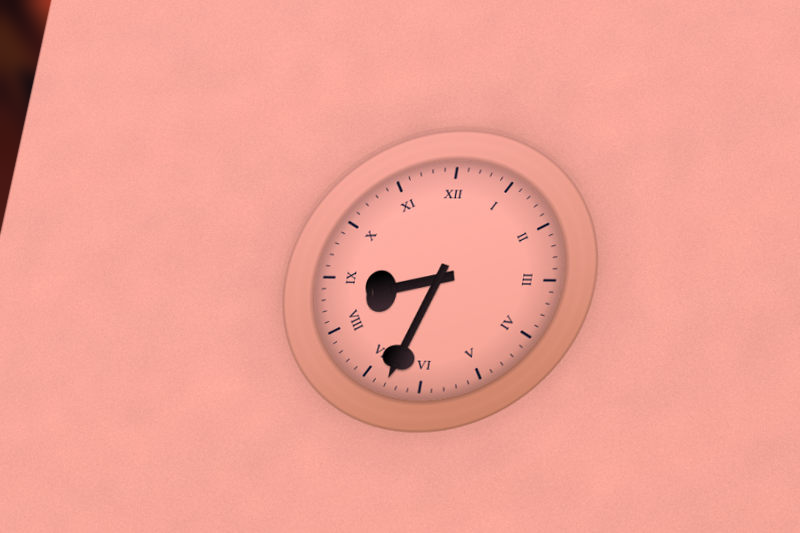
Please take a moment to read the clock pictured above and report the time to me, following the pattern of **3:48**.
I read **8:33**
